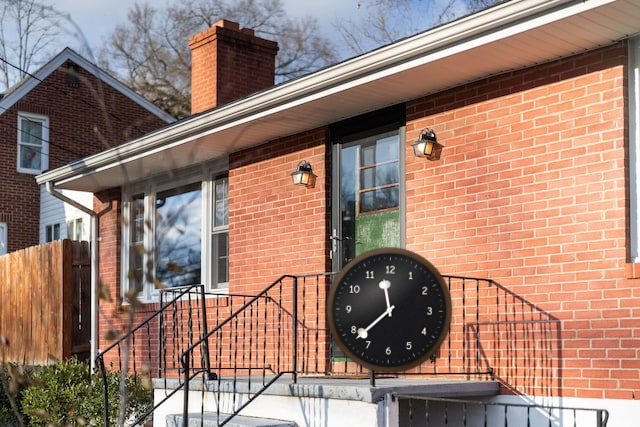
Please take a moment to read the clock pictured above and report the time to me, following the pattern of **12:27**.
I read **11:38**
